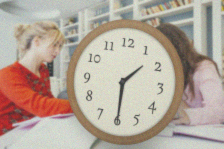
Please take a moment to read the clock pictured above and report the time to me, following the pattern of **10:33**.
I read **1:30**
